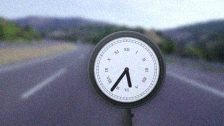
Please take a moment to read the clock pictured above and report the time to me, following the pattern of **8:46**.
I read **5:36**
